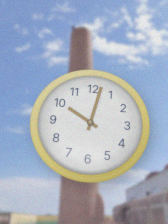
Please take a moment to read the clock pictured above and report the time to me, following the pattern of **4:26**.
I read **10:02**
